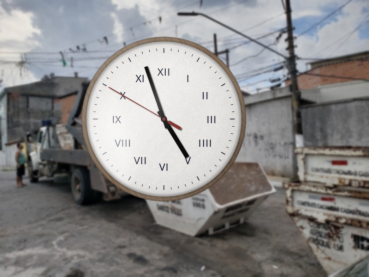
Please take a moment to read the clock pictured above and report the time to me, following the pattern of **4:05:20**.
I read **4:56:50**
